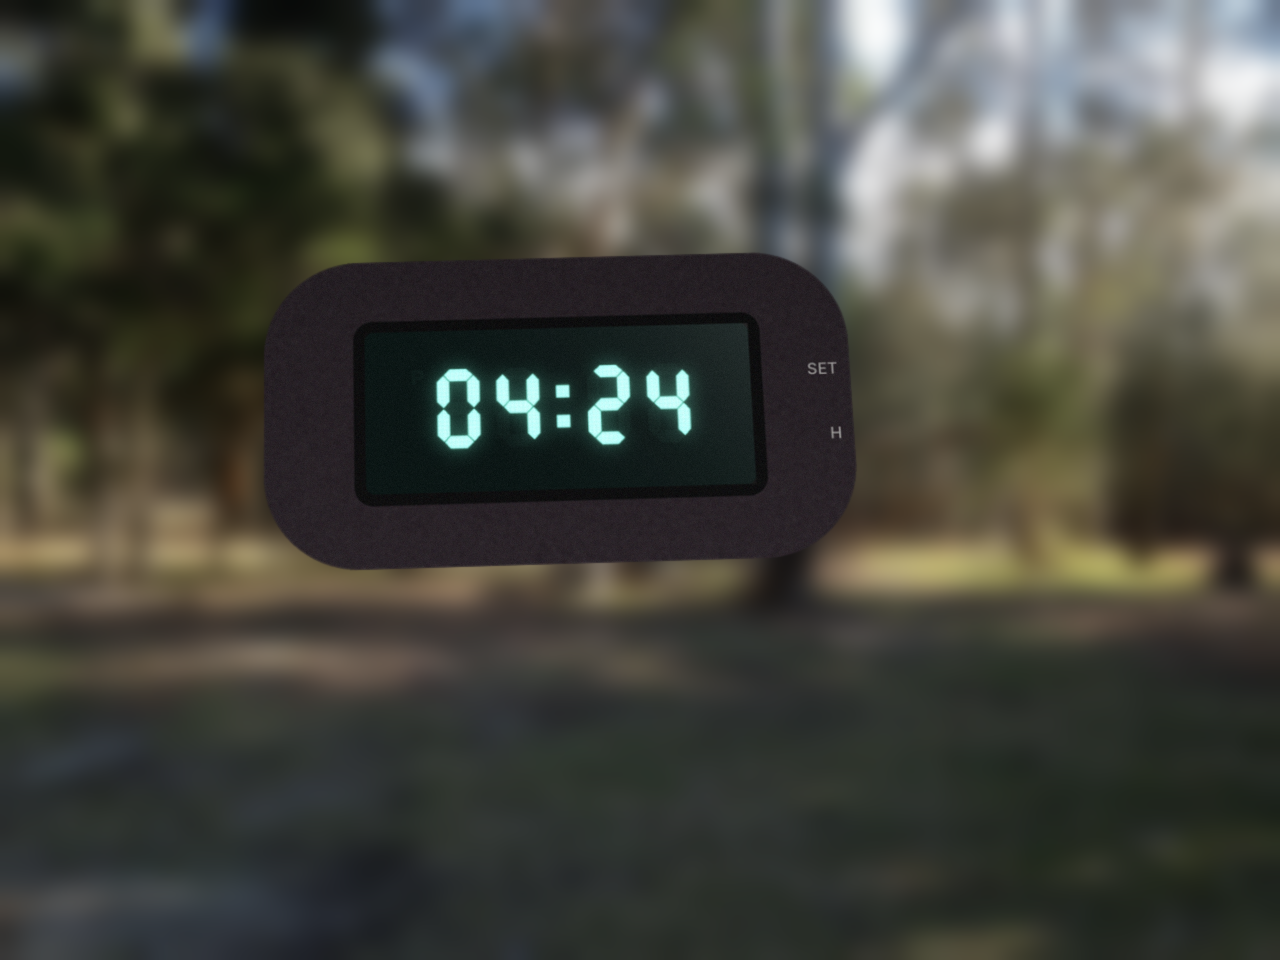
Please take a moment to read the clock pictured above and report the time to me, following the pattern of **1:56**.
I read **4:24**
